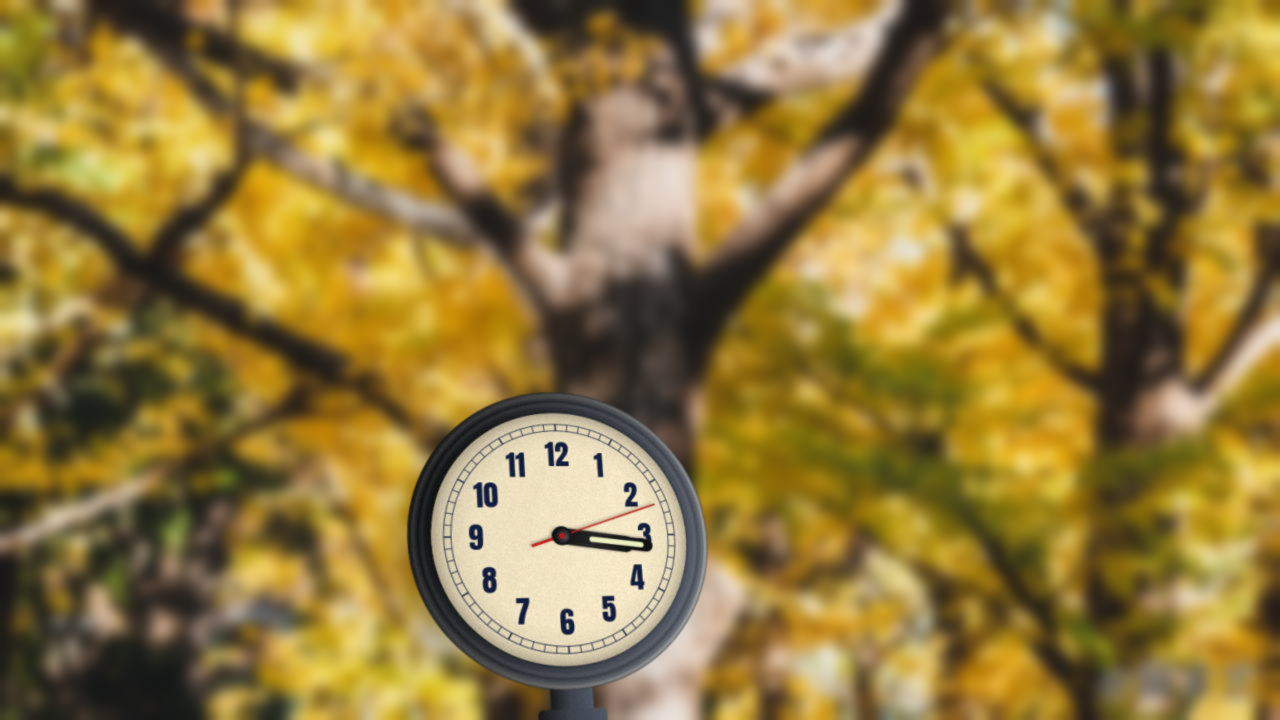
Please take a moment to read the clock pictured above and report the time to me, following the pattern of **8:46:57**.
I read **3:16:12**
